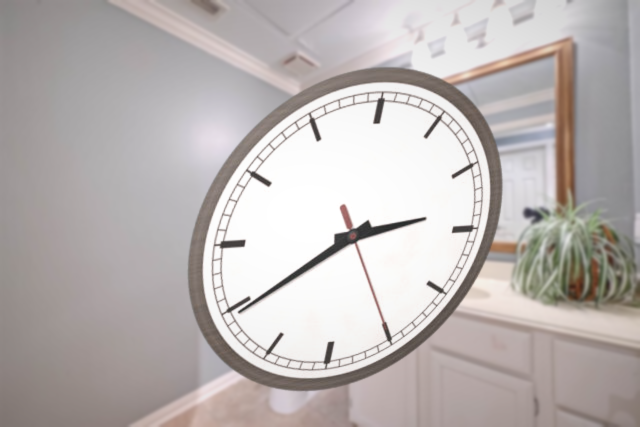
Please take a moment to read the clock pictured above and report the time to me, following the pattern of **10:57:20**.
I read **2:39:25**
